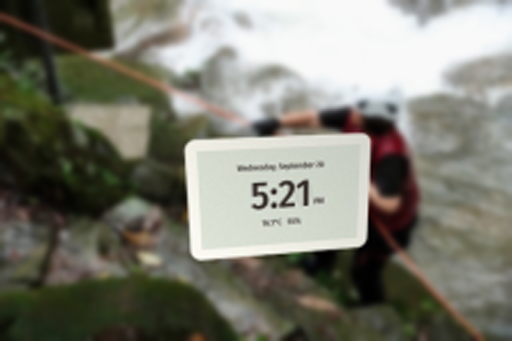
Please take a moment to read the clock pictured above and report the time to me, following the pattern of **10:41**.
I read **5:21**
